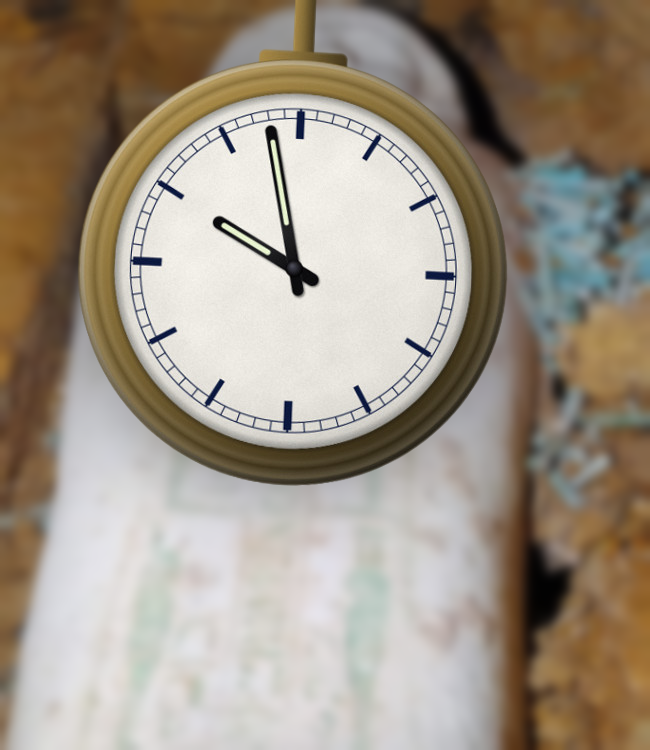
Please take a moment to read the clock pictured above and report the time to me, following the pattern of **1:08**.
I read **9:58**
